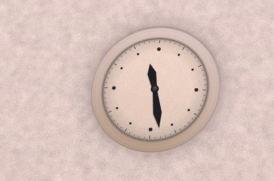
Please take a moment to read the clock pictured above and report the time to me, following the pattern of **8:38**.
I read **11:28**
